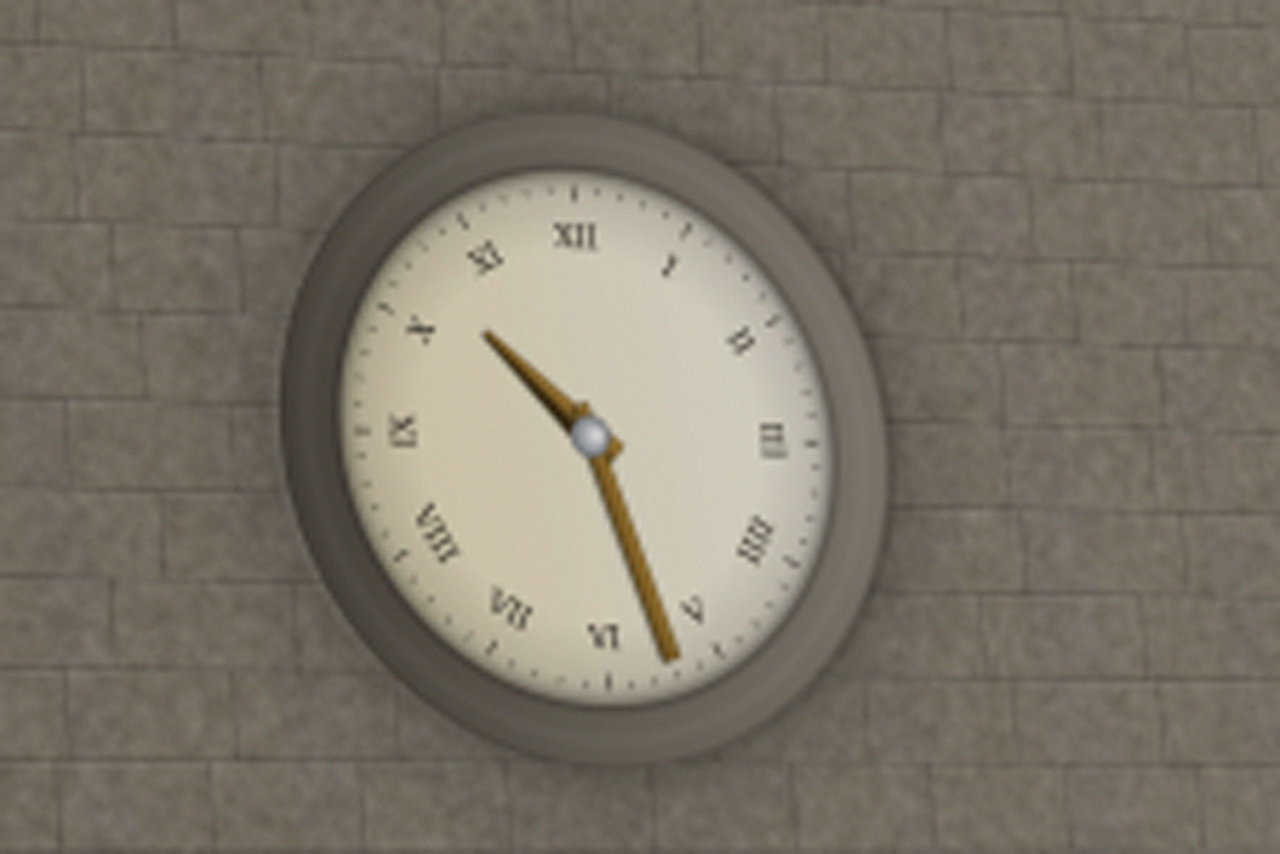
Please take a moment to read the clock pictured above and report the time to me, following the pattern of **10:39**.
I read **10:27**
